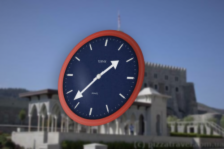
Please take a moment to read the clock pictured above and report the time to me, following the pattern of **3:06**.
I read **1:37**
